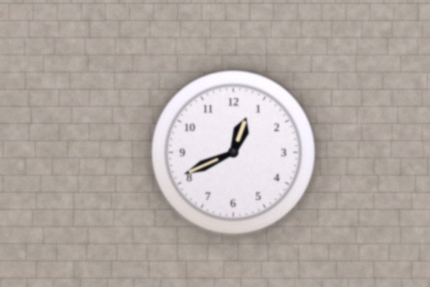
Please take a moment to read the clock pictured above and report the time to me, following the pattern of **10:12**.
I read **12:41**
